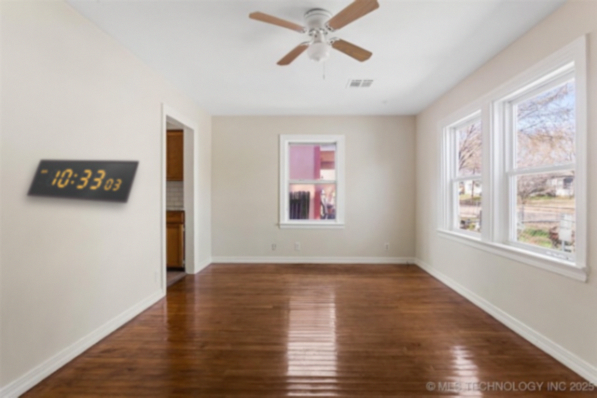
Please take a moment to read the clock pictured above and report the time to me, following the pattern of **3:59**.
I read **10:33**
